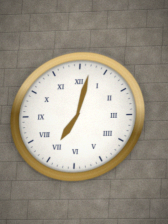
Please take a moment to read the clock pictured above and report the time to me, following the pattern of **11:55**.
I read **7:02**
